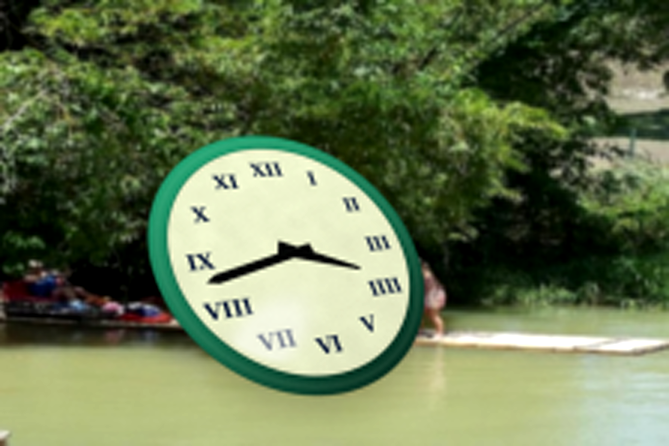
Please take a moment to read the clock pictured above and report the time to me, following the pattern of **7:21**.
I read **3:43**
